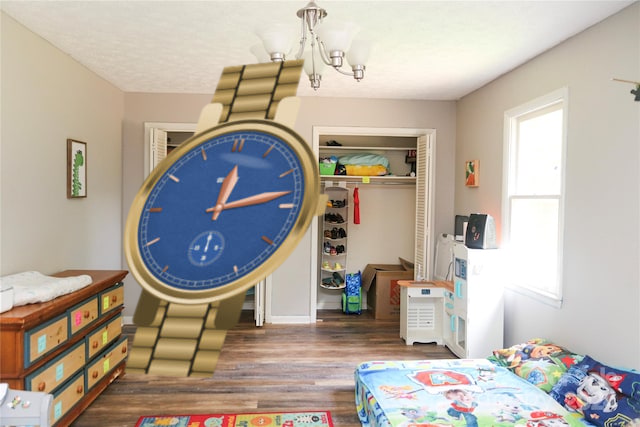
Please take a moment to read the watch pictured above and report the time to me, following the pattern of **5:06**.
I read **12:13**
